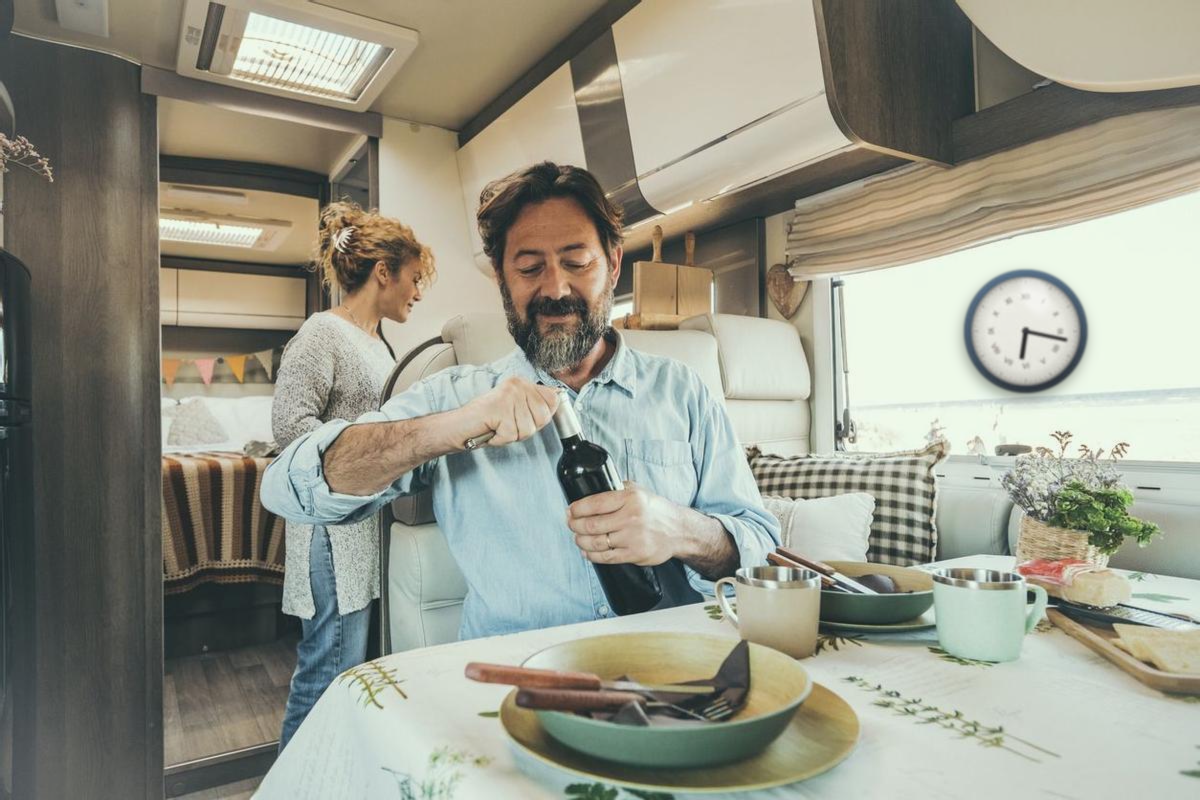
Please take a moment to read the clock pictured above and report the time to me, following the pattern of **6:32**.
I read **6:17**
